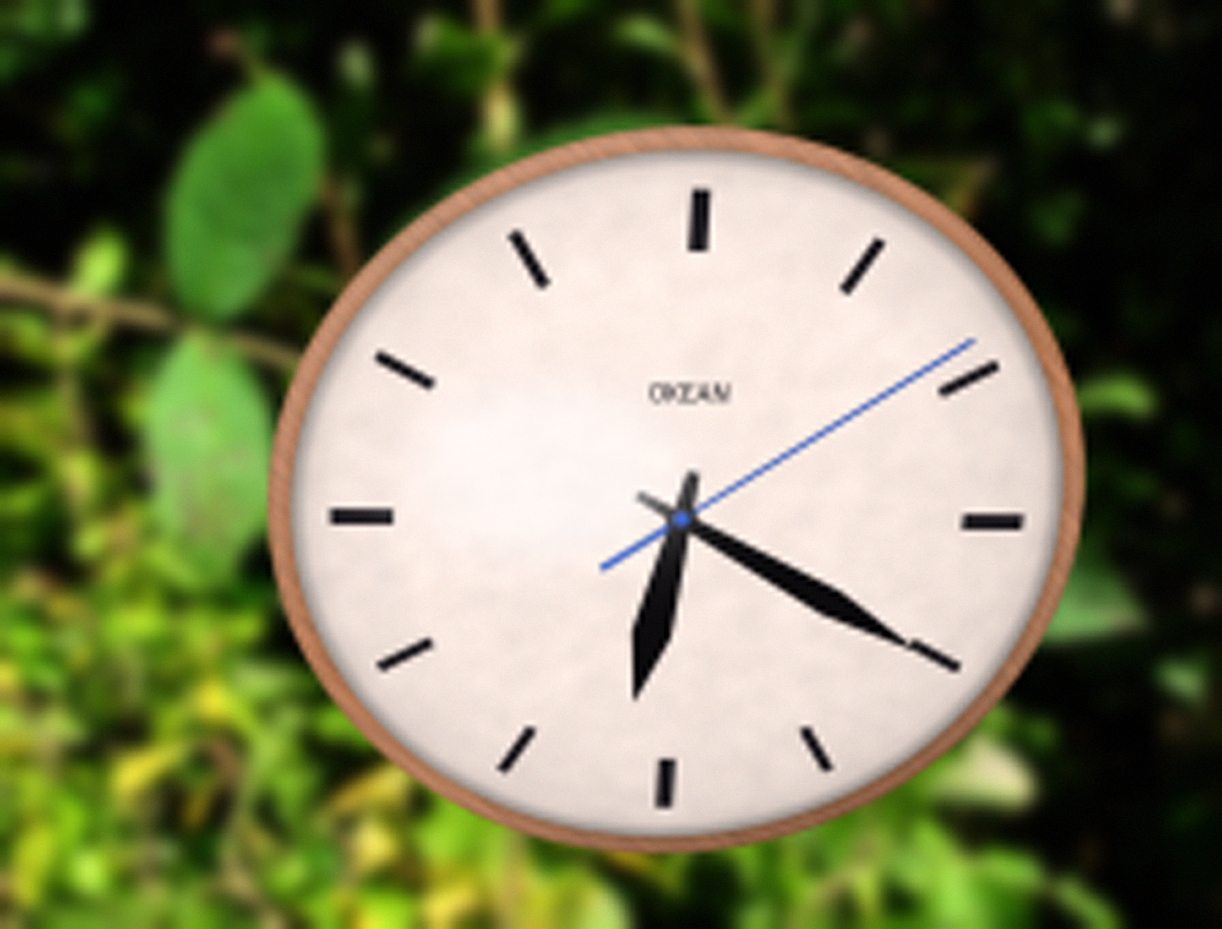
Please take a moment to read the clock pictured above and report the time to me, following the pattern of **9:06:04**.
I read **6:20:09**
